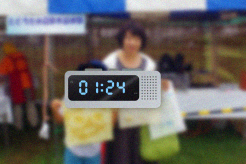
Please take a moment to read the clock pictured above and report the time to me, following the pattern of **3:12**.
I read **1:24**
